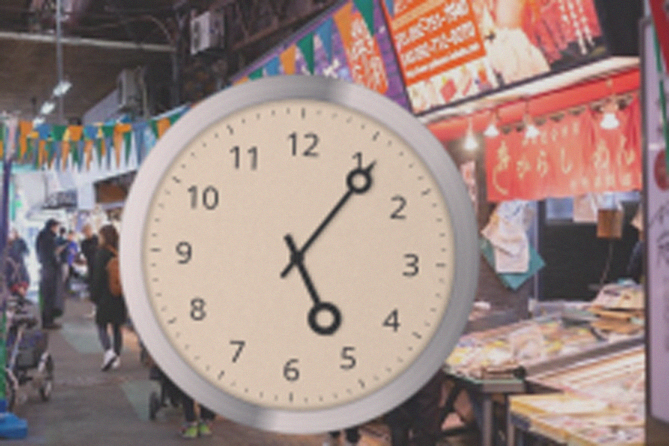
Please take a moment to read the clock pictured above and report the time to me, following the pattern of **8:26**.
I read **5:06**
